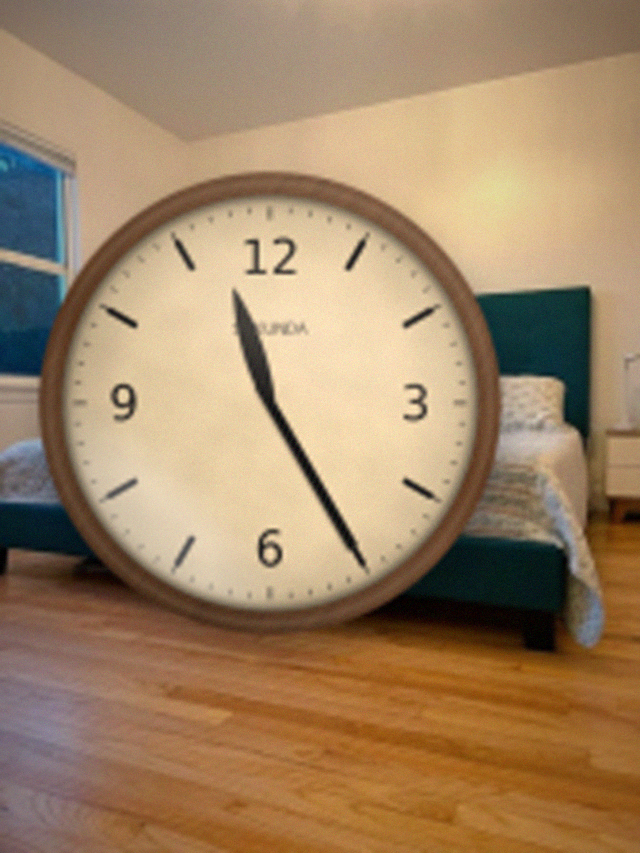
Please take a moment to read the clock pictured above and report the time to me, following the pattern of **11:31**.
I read **11:25**
